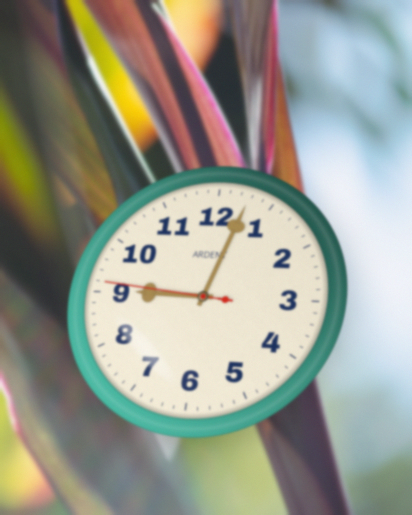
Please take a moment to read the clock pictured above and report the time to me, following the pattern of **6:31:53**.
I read **9:02:46**
